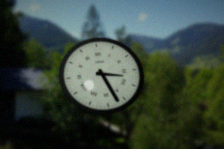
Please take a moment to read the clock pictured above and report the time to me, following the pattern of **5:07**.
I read **3:27**
